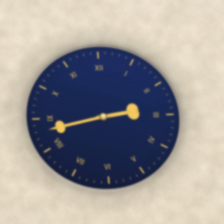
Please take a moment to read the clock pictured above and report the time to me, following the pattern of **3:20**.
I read **2:43**
